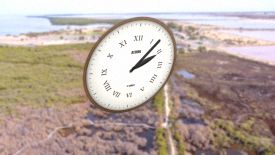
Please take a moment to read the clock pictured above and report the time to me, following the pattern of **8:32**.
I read **2:07**
